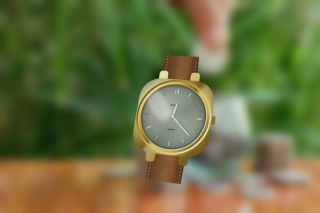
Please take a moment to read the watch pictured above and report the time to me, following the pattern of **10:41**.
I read **12:22**
